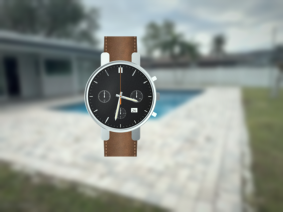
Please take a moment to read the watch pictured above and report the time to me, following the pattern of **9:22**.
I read **3:32**
